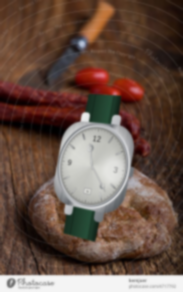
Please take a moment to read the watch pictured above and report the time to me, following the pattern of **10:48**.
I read **11:23**
